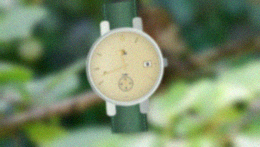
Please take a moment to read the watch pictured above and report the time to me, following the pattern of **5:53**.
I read **11:42**
